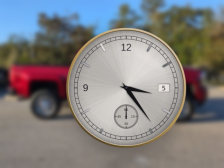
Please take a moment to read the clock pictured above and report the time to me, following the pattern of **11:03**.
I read **3:24**
